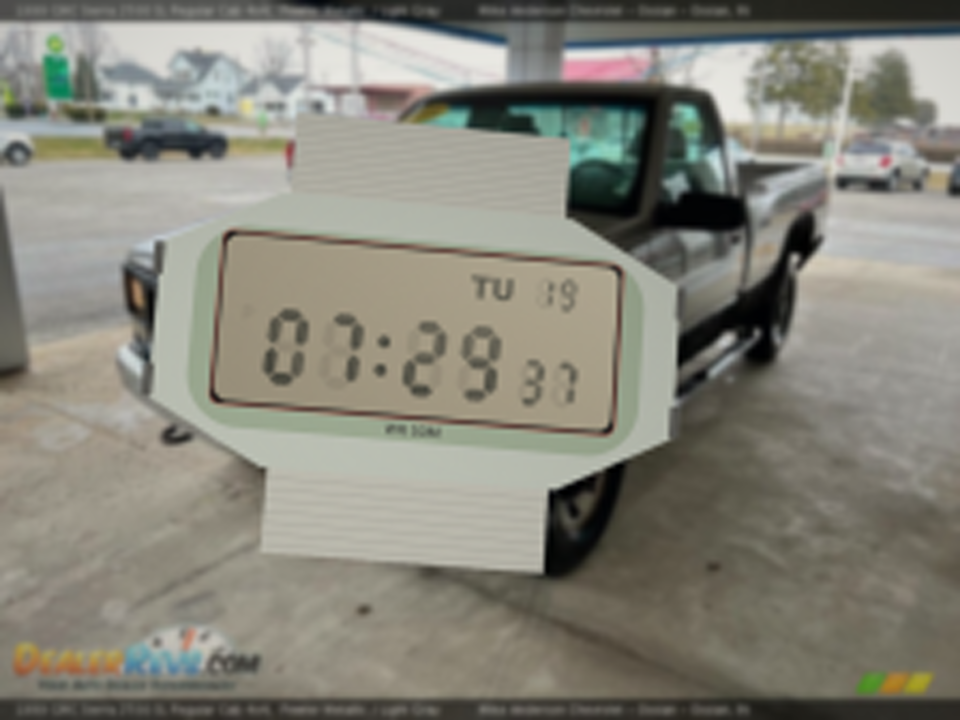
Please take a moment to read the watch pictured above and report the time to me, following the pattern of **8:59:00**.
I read **7:29:37**
